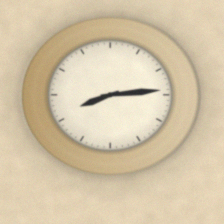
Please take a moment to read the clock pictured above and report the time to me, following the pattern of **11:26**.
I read **8:14**
